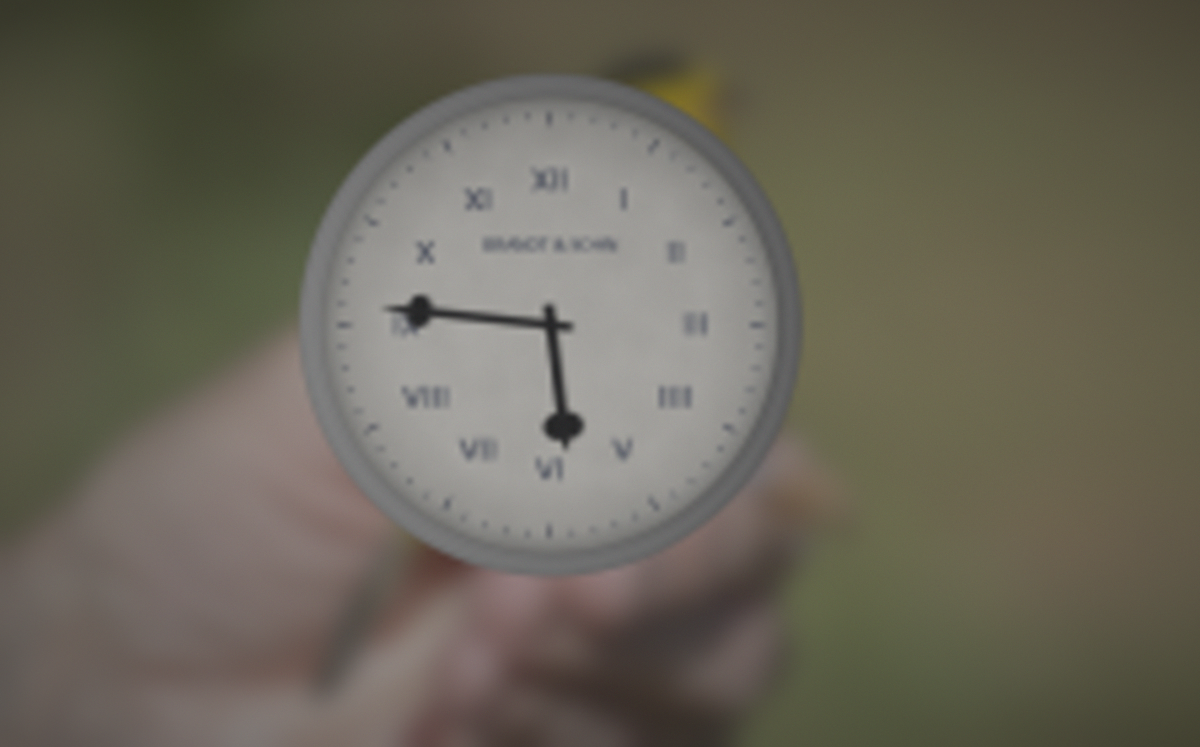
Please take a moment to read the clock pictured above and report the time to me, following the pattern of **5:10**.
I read **5:46**
